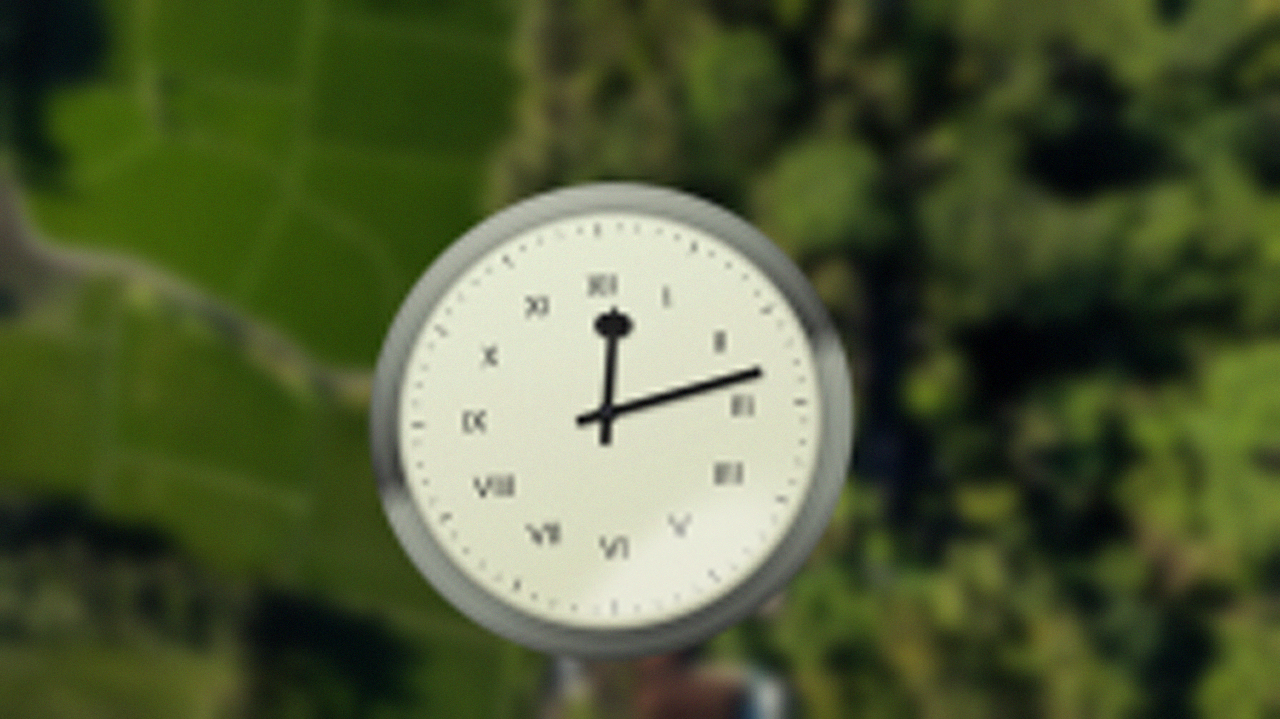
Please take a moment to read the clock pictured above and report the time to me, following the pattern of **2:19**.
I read **12:13**
